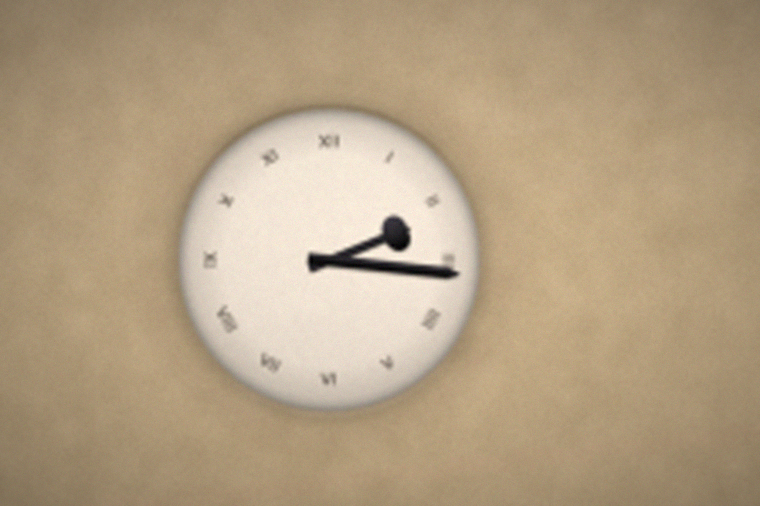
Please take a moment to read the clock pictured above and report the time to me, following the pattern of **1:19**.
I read **2:16**
